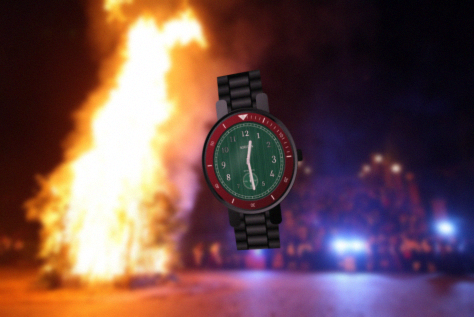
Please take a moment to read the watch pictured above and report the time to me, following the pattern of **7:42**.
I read **12:29**
